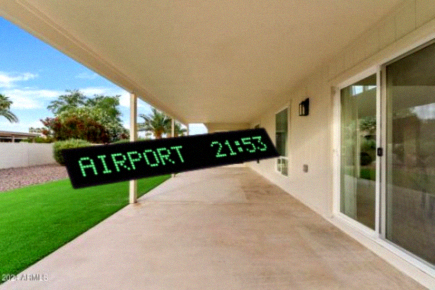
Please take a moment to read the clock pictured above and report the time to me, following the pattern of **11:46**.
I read **21:53**
